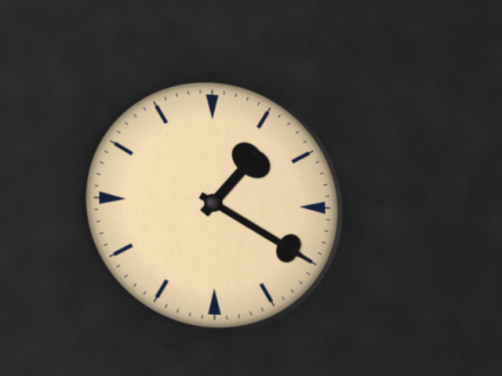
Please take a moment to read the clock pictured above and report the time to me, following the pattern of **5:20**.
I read **1:20**
